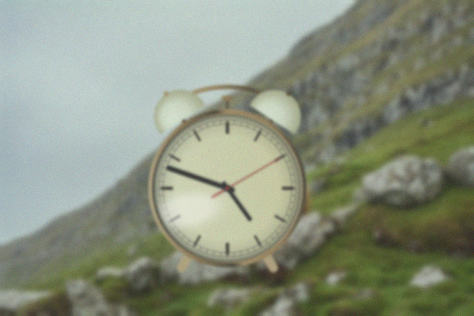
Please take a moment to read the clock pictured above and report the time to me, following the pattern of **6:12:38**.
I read **4:48:10**
